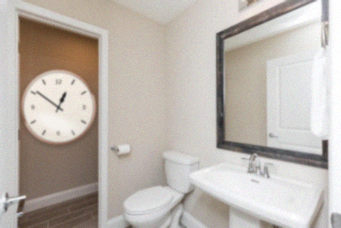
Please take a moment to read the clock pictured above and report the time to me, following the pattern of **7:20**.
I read **12:51**
